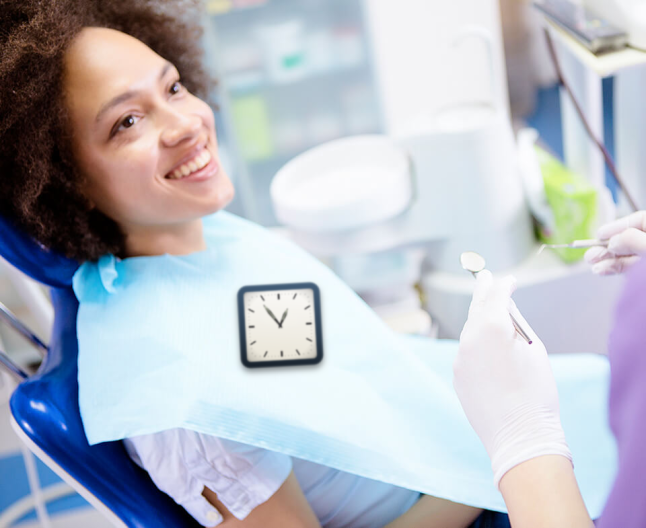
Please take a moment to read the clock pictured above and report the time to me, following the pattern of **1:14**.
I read **12:54**
